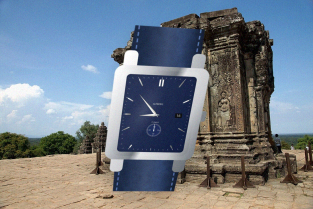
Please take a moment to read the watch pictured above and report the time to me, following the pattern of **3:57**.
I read **8:53**
